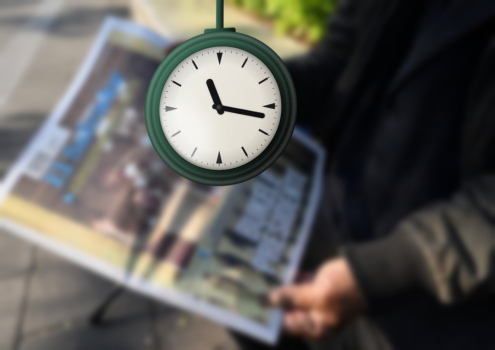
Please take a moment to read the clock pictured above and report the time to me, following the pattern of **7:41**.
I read **11:17**
